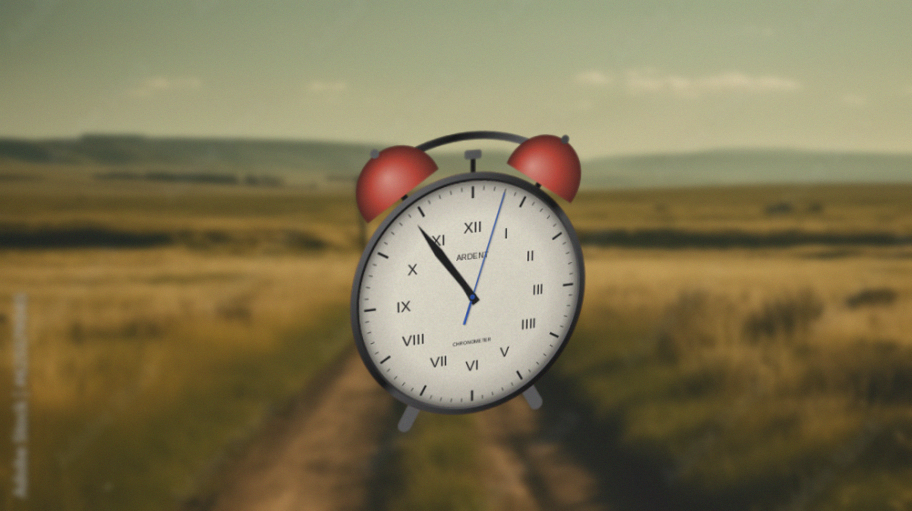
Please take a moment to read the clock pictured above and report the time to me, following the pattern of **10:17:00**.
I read **10:54:03**
